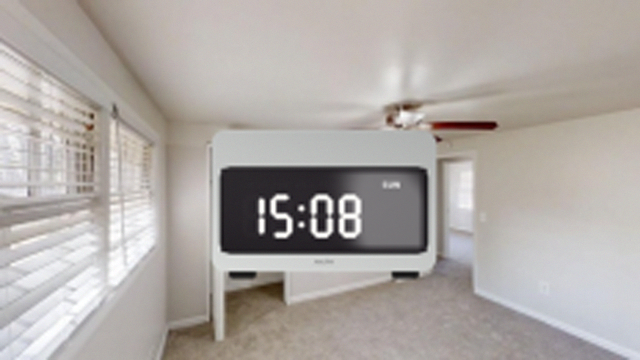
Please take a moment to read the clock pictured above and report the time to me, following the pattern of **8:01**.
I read **15:08**
